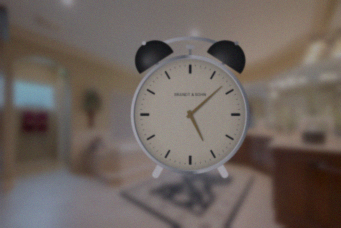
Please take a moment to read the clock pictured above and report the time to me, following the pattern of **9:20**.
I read **5:08**
